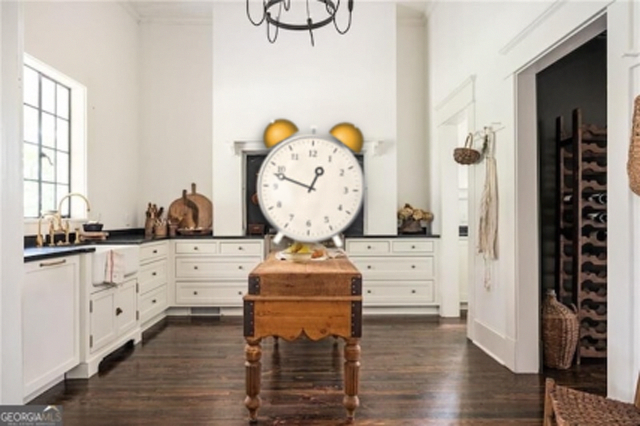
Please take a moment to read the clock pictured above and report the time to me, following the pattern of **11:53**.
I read **12:48**
